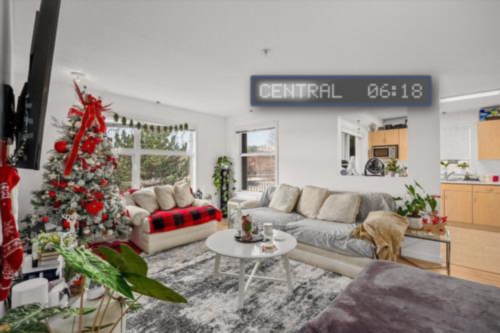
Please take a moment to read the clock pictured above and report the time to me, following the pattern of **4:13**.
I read **6:18**
